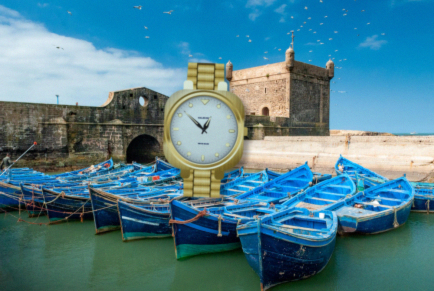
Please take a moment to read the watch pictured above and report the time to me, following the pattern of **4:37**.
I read **12:52**
